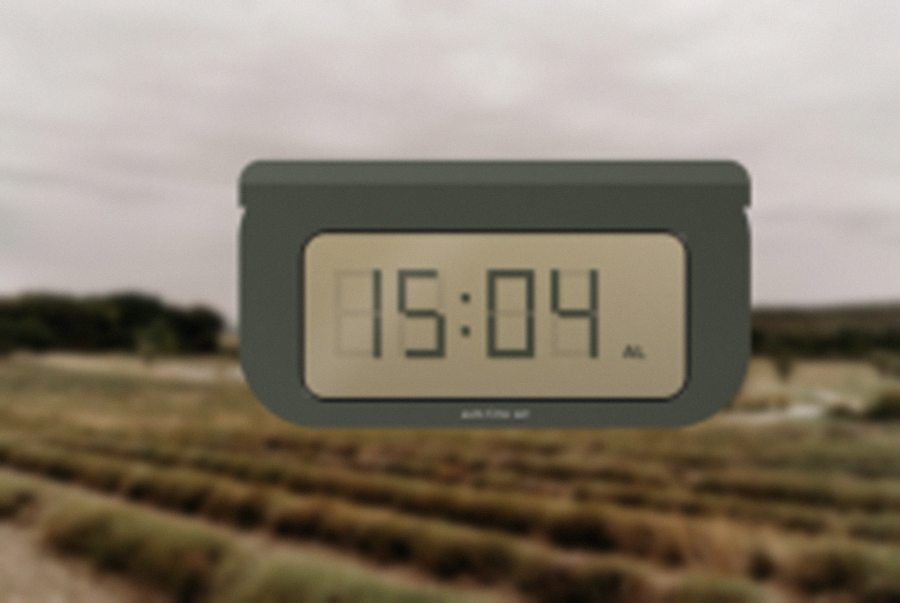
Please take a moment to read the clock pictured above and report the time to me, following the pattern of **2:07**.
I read **15:04**
